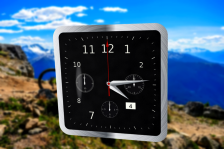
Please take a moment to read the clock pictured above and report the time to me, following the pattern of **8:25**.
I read **4:14**
